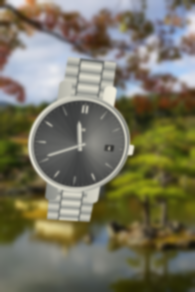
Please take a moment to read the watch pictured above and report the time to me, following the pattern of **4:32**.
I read **11:41**
